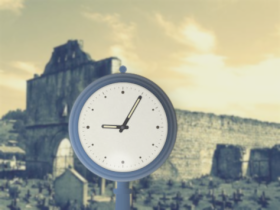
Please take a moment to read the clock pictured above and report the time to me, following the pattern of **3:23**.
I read **9:05**
